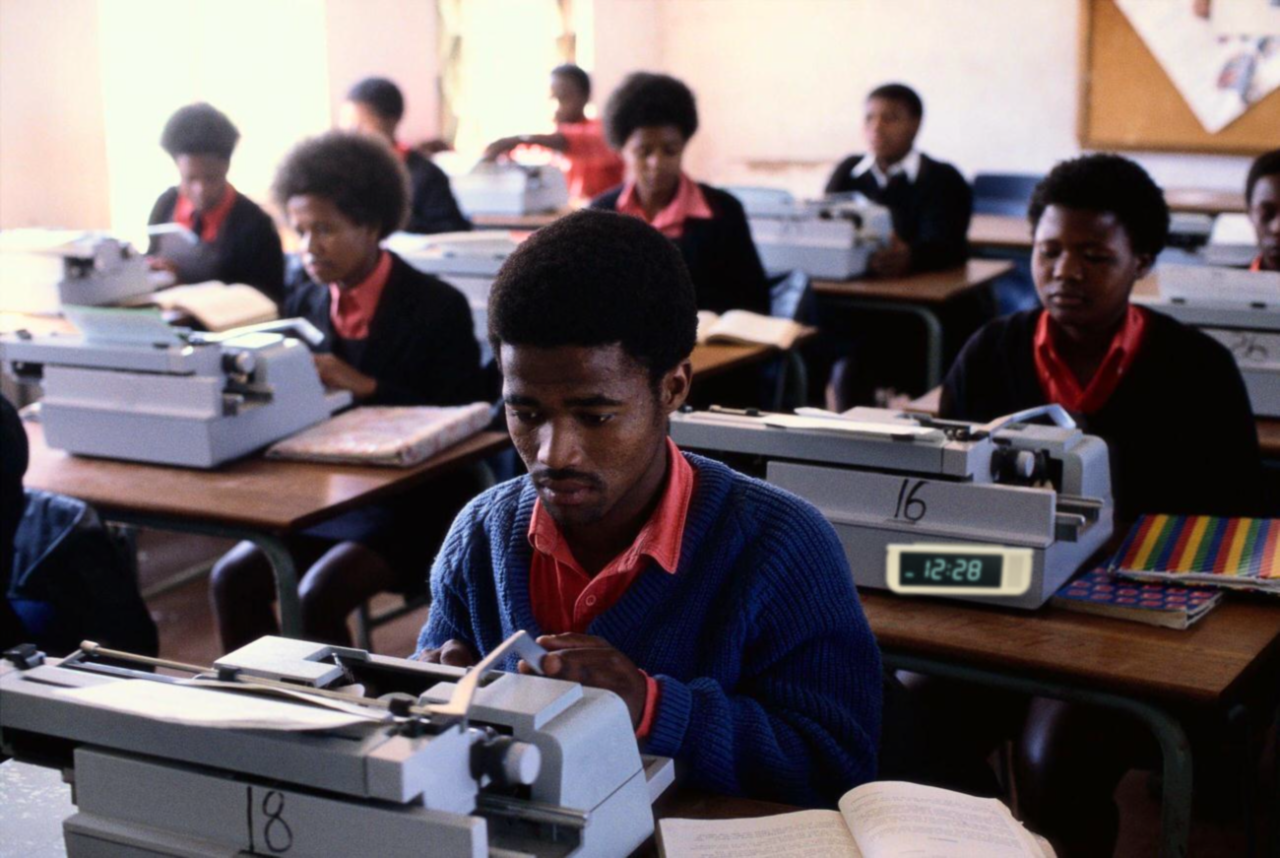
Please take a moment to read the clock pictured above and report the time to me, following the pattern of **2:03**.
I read **12:28**
